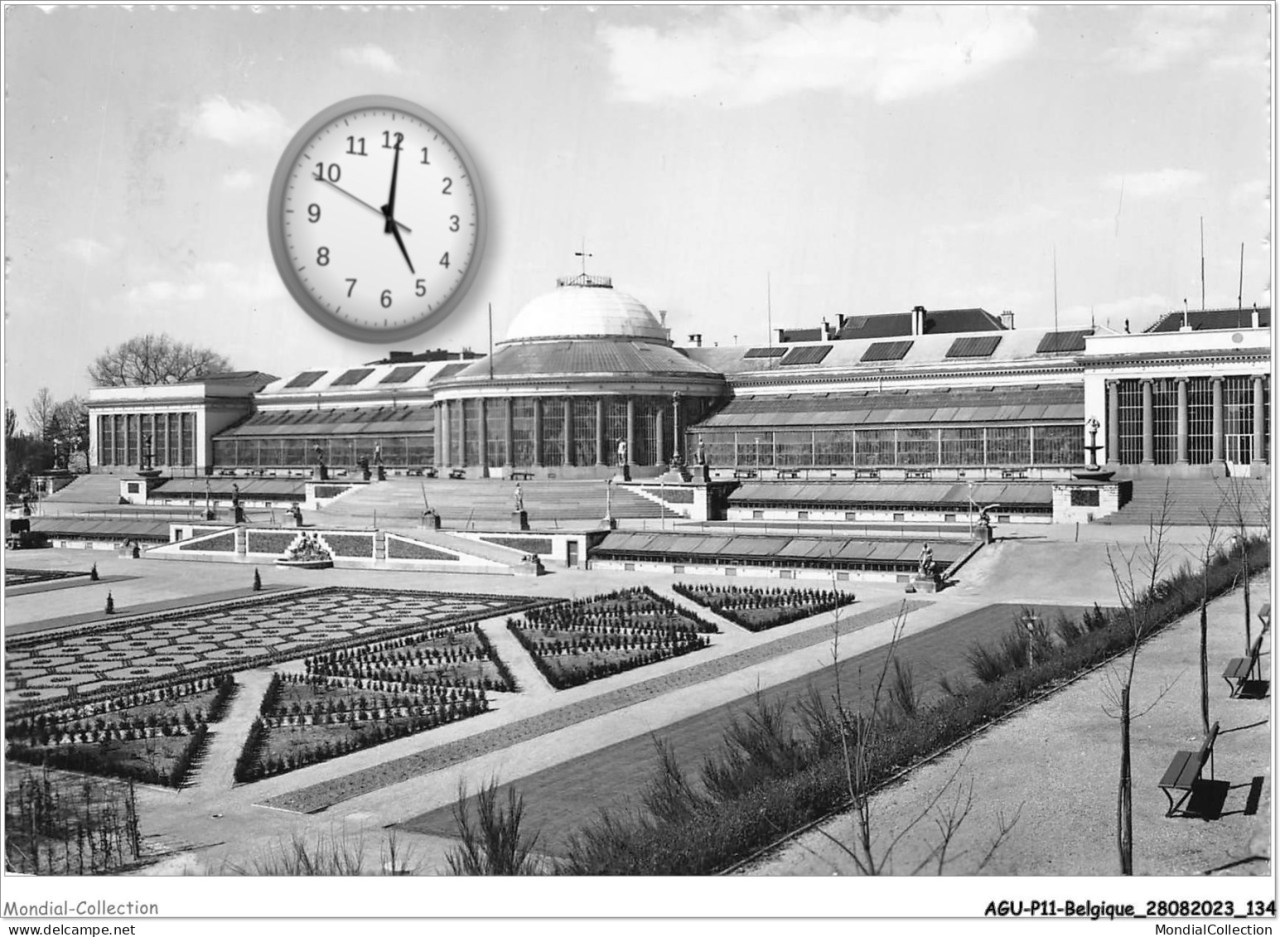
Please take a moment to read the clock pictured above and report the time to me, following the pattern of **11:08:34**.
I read **5:00:49**
